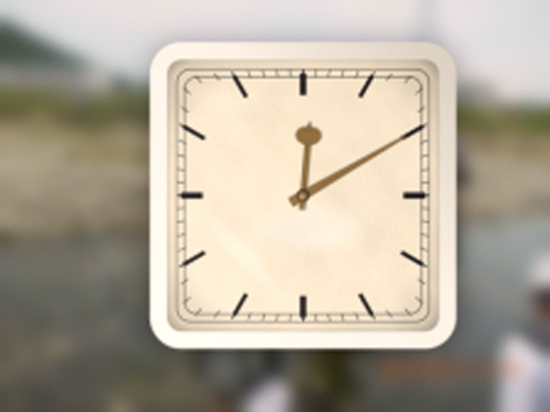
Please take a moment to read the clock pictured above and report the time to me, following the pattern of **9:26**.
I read **12:10**
